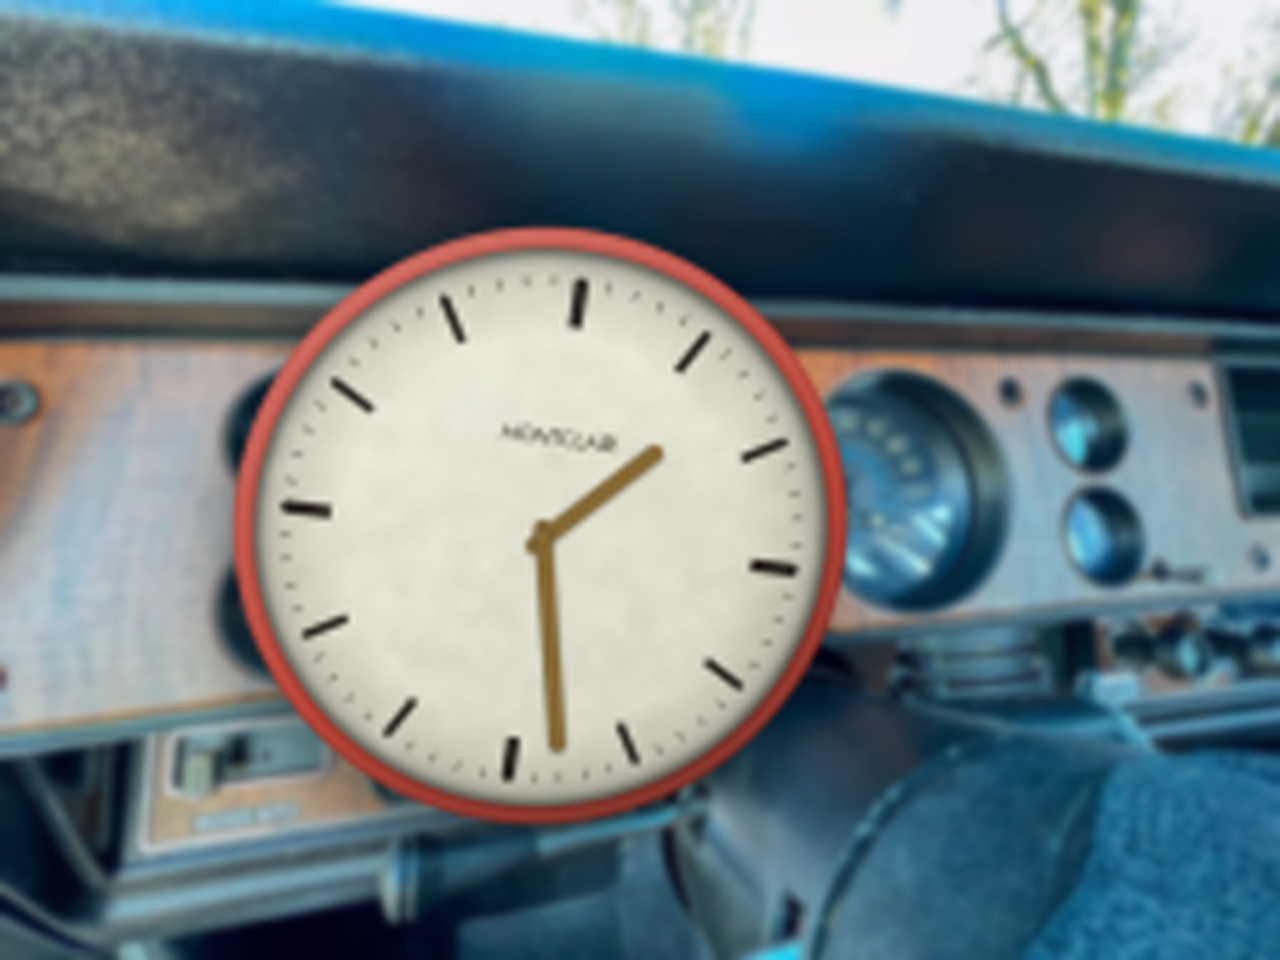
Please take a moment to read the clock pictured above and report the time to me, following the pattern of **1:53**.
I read **1:28**
